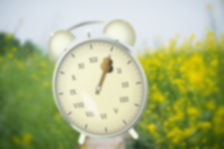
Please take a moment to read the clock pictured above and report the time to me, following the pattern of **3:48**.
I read **1:05**
